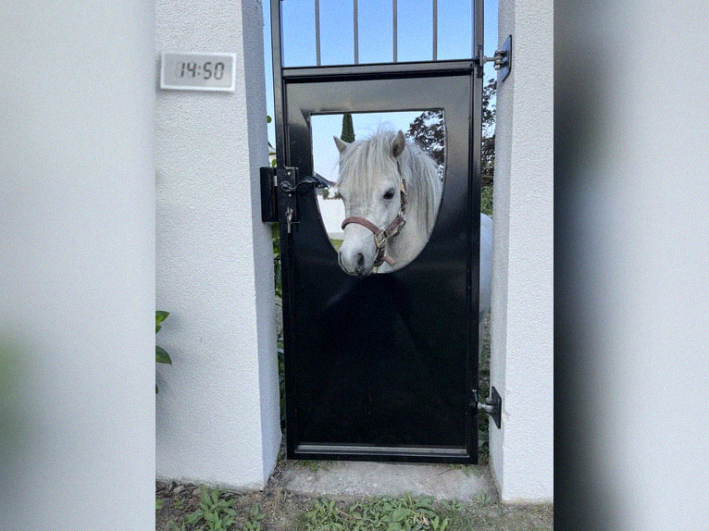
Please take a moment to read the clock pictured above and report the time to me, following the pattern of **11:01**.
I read **14:50**
